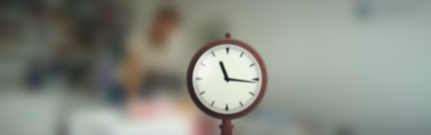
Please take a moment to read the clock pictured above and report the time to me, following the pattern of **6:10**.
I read **11:16**
